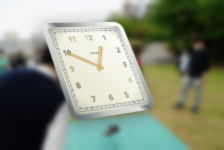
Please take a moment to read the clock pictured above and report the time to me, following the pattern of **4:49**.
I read **12:50**
